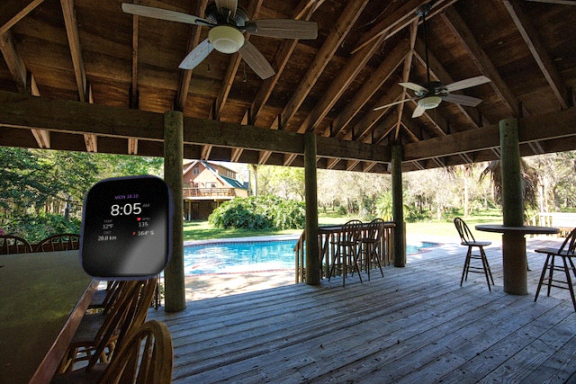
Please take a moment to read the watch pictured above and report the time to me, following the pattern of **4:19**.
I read **8:05**
